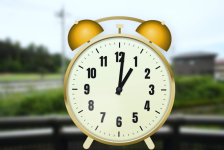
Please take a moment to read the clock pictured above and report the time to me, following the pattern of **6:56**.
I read **1:01**
